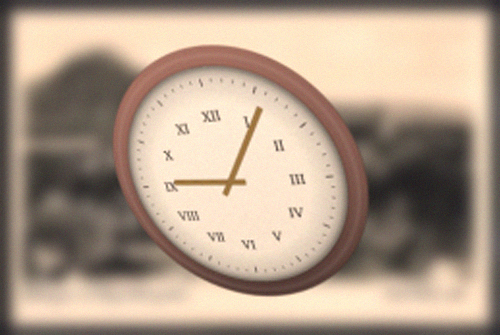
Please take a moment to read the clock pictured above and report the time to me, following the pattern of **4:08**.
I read **9:06**
